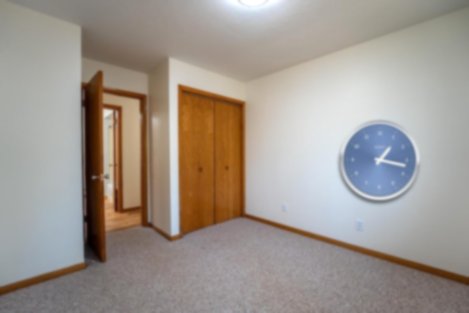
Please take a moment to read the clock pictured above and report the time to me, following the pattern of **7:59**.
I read **1:17**
